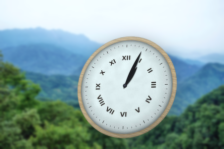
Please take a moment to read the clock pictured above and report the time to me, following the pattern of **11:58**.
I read **1:04**
